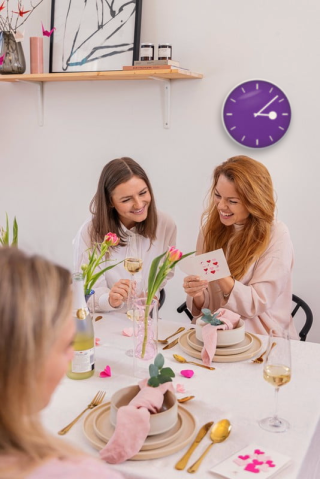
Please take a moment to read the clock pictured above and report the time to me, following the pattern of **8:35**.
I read **3:08**
